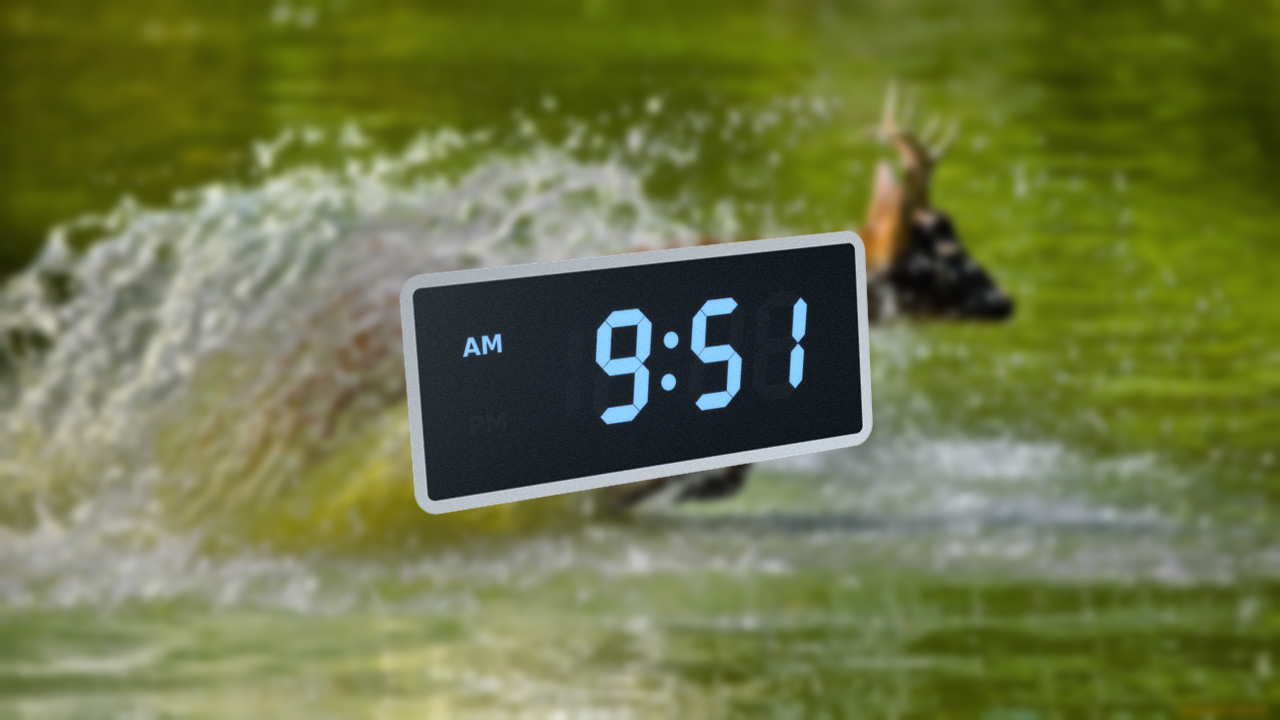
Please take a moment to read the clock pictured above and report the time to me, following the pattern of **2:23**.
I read **9:51**
